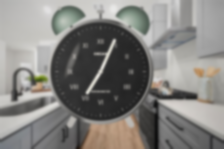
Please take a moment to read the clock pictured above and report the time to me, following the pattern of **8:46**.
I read **7:04**
